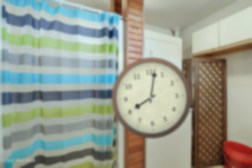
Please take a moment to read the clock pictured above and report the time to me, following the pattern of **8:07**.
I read **8:02**
